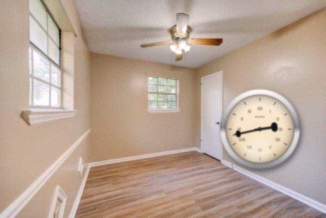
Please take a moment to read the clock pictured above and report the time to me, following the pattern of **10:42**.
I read **2:43**
